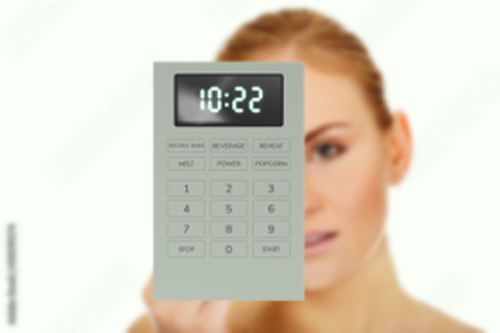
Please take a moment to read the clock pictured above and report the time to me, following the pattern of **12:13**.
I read **10:22**
